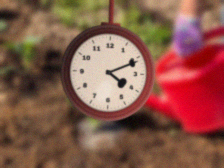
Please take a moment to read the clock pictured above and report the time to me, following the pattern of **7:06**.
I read **4:11**
